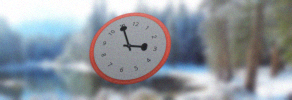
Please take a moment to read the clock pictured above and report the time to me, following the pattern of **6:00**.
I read **2:55**
